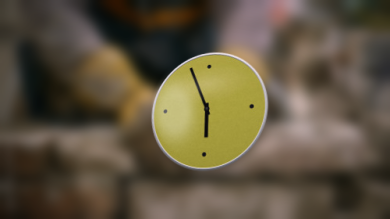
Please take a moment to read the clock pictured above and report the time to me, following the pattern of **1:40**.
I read **5:56**
